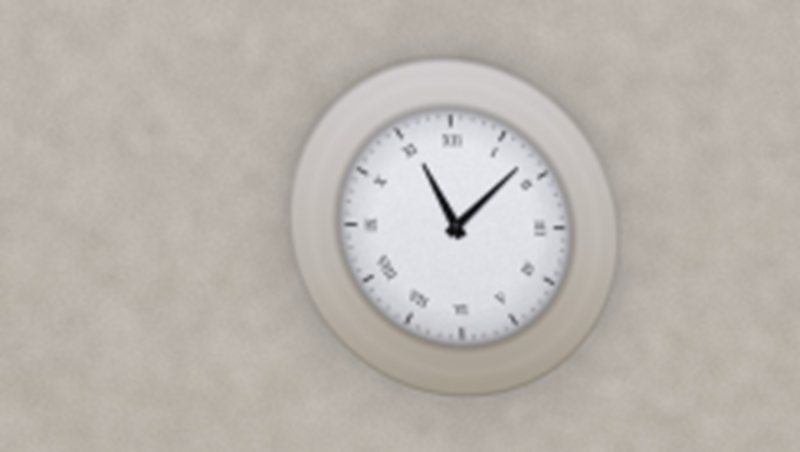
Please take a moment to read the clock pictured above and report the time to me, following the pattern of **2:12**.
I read **11:08**
